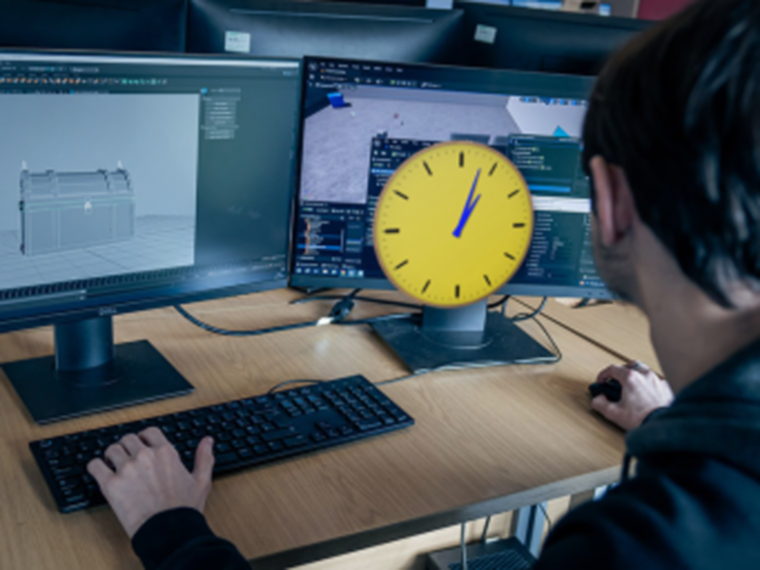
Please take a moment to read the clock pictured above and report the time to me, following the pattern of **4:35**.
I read **1:03**
